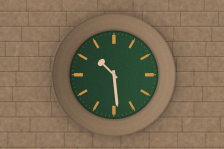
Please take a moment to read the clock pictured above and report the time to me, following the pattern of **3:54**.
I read **10:29**
